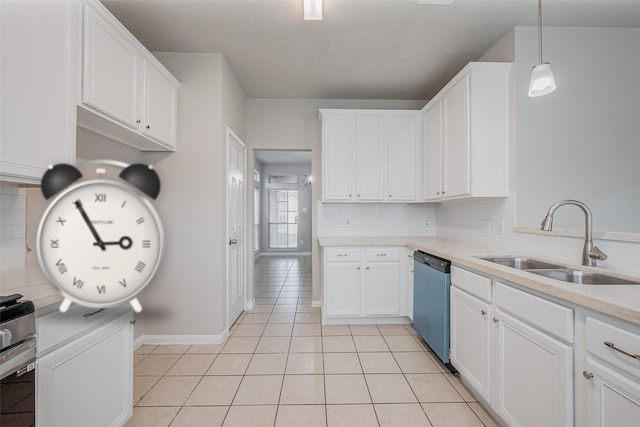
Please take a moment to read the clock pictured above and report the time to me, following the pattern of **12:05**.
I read **2:55**
